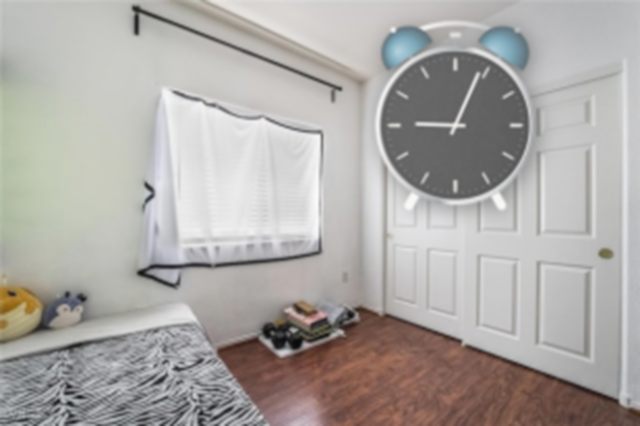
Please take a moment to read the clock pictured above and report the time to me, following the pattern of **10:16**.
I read **9:04**
